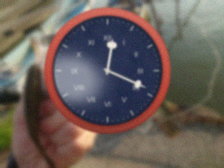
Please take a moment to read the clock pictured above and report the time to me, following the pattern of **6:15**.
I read **12:19**
